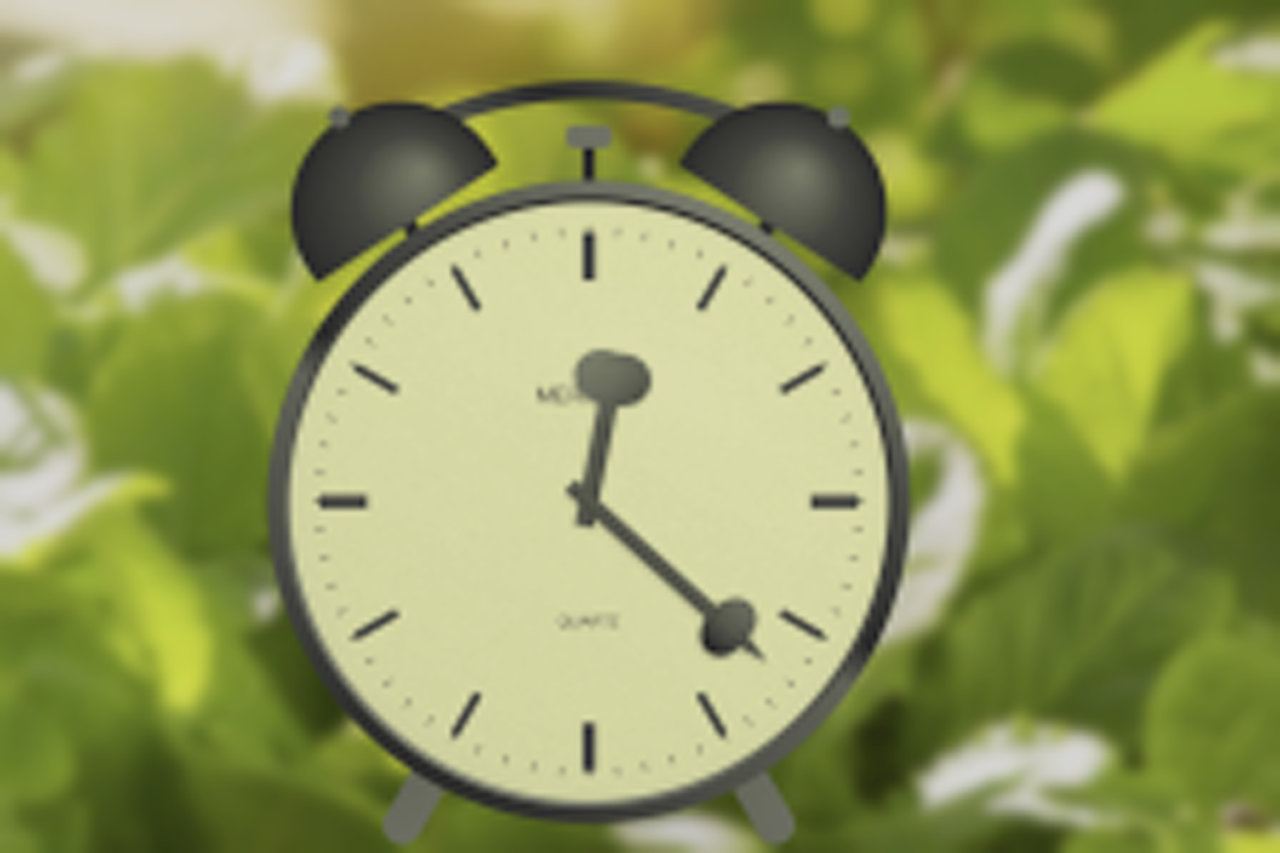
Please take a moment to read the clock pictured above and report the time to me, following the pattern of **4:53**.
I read **12:22**
